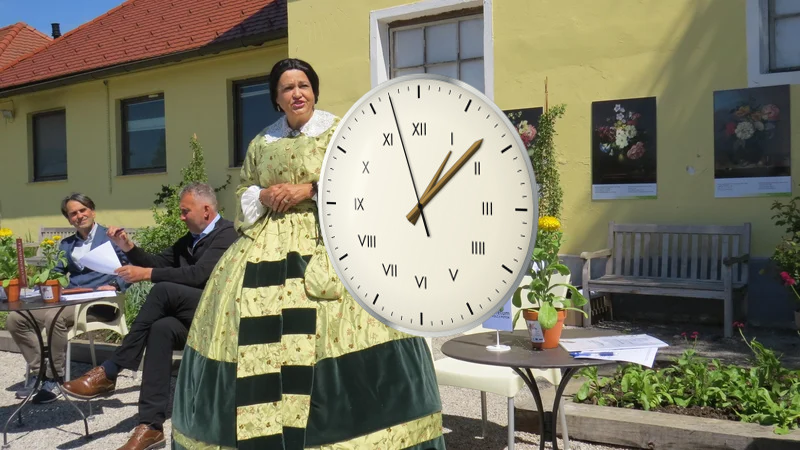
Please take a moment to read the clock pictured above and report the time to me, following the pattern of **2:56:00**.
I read **1:07:57**
